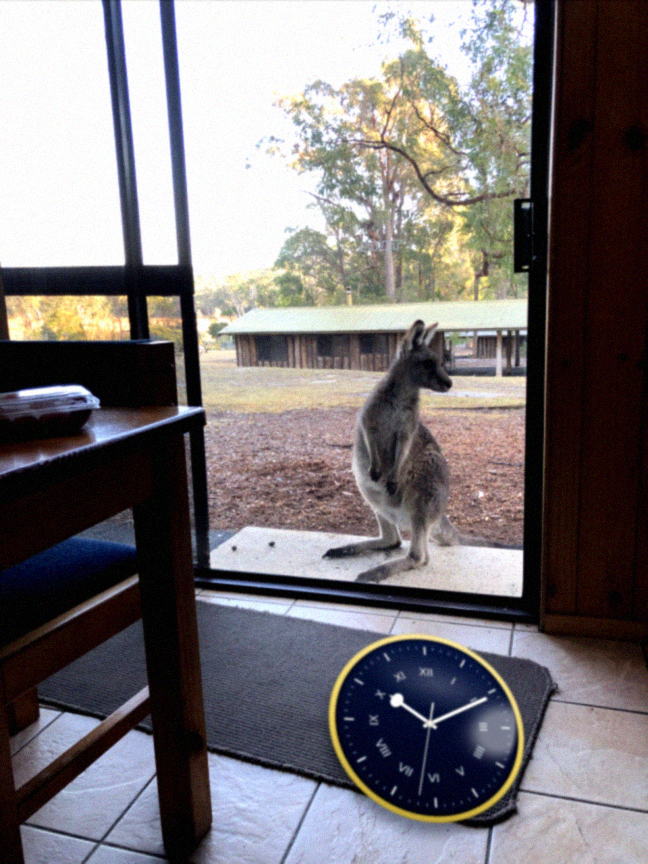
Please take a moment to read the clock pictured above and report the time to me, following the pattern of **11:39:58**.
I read **10:10:32**
